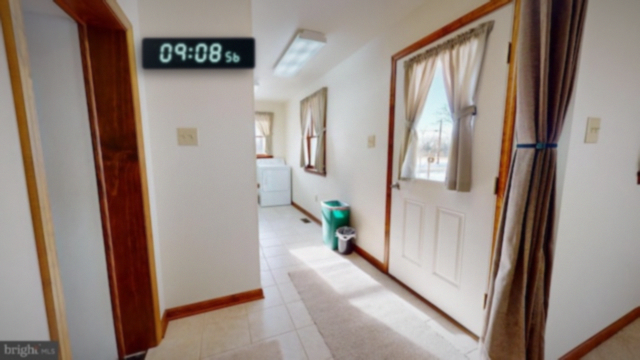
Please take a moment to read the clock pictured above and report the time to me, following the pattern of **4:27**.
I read **9:08**
